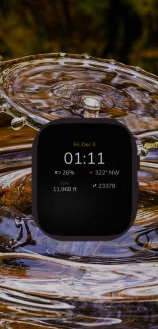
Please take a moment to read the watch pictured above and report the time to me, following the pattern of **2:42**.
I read **1:11**
